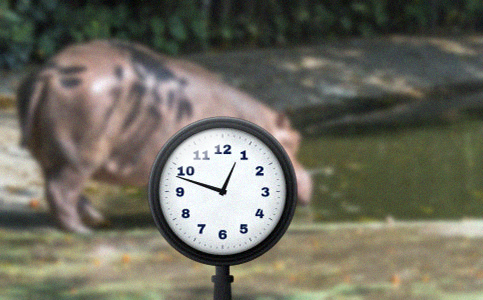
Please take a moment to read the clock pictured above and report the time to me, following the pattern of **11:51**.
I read **12:48**
